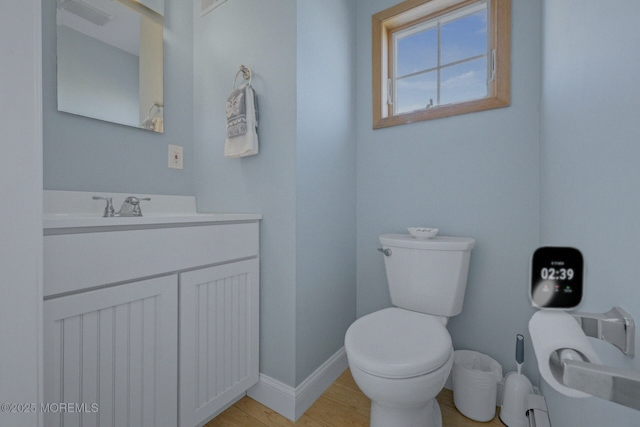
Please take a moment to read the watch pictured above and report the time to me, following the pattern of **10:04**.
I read **2:39**
